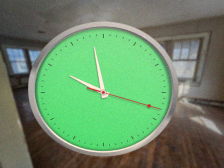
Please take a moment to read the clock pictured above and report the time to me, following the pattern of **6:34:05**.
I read **9:58:18**
